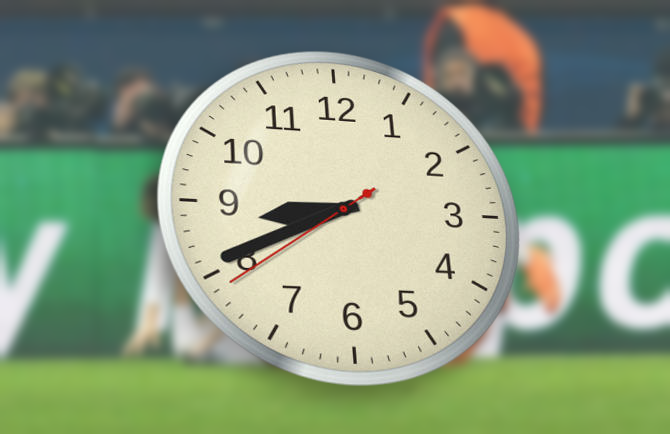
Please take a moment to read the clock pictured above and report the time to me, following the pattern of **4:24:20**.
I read **8:40:39**
